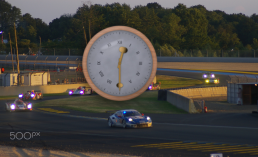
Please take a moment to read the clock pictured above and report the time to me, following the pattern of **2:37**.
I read **12:30**
